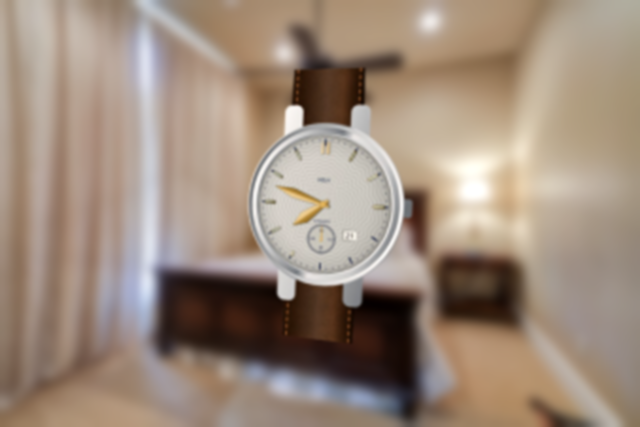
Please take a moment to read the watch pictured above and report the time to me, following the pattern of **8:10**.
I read **7:48**
